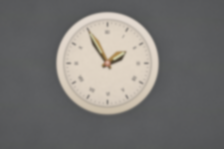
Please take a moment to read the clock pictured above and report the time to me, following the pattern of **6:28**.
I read **1:55**
